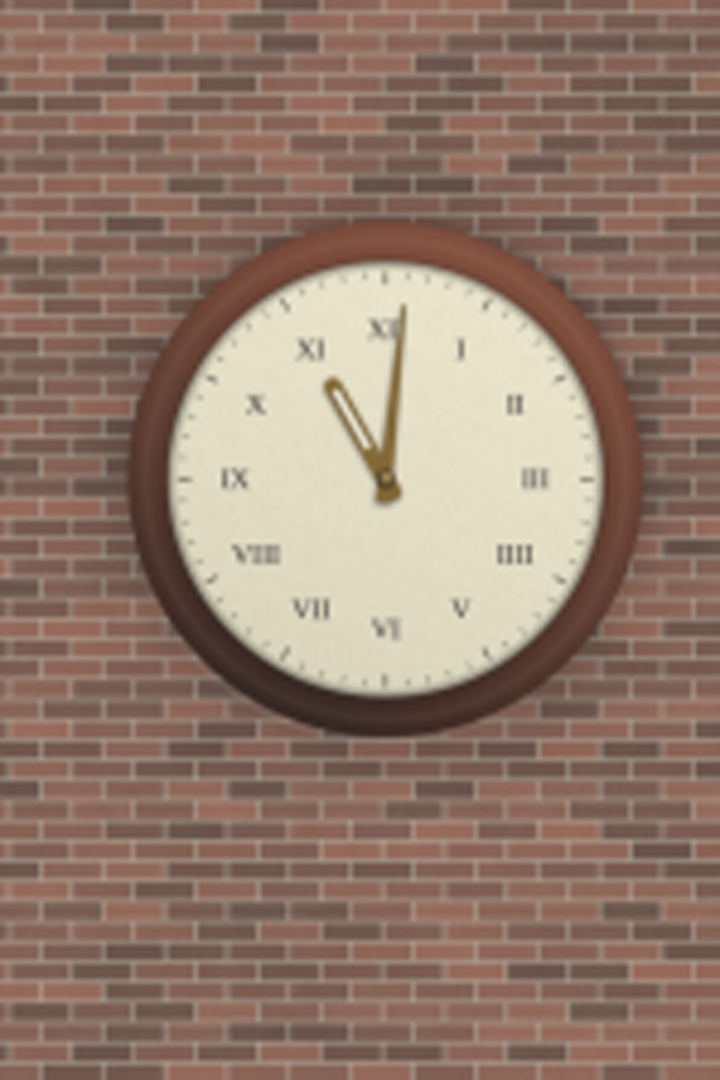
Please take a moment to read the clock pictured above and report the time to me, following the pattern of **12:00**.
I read **11:01**
